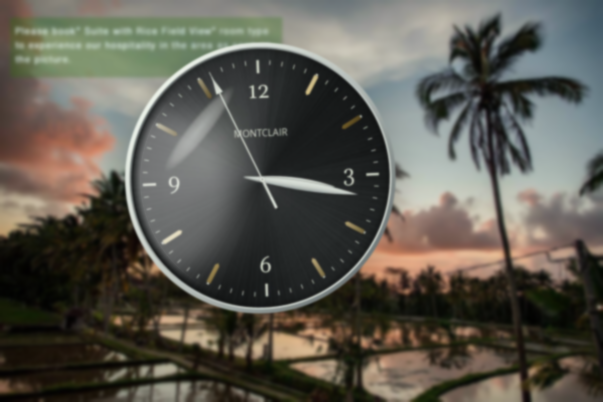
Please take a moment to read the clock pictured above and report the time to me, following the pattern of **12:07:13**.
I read **3:16:56**
